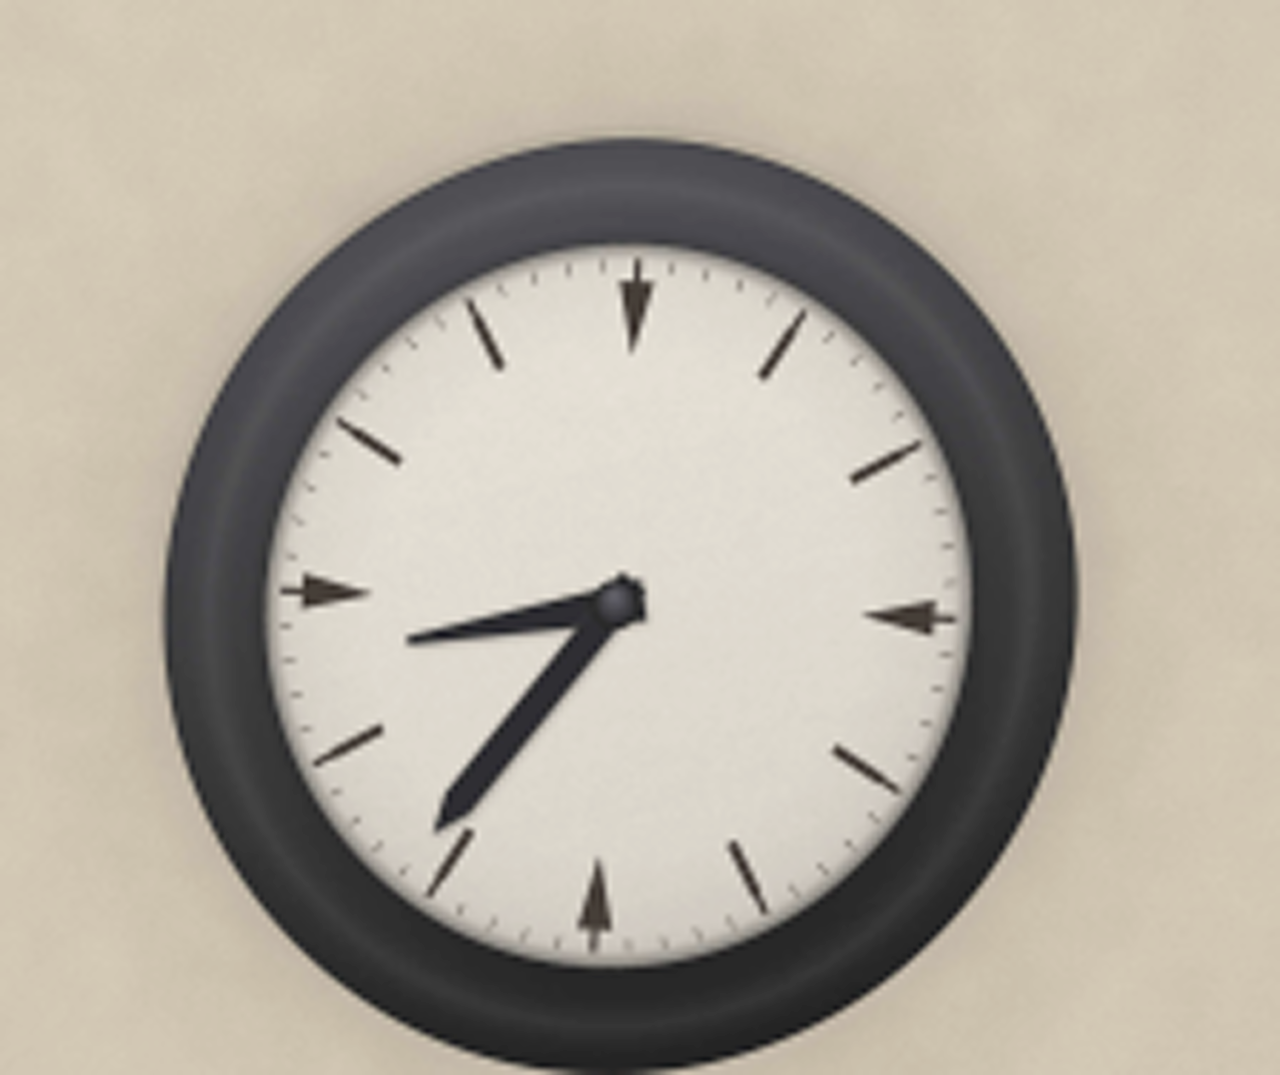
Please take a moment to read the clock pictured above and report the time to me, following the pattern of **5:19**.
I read **8:36**
